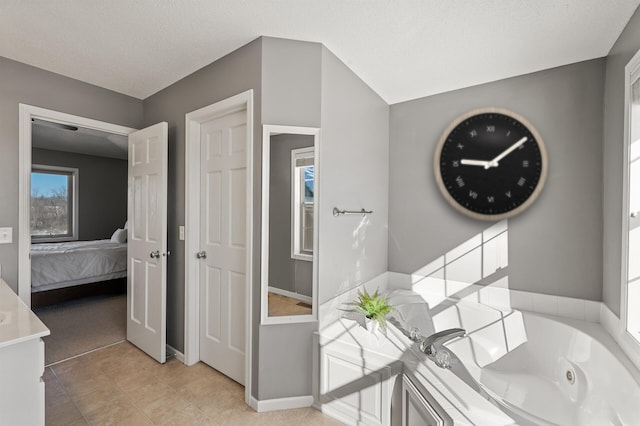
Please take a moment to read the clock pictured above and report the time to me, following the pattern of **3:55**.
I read **9:09**
